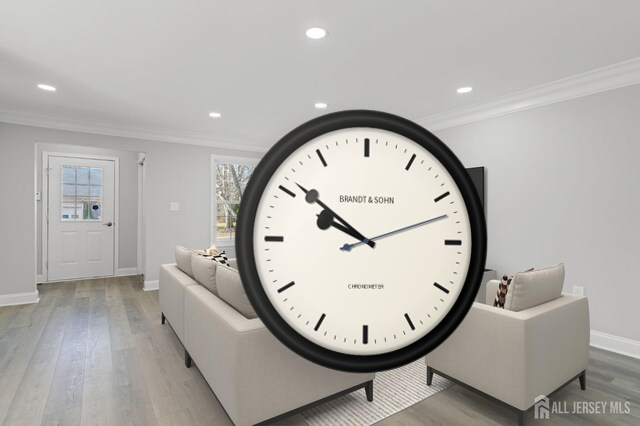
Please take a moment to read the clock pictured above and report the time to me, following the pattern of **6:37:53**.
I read **9:51:12**
